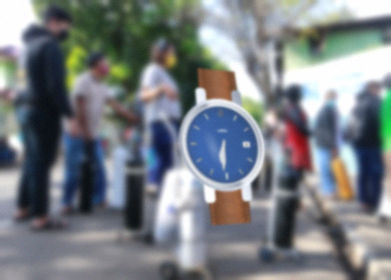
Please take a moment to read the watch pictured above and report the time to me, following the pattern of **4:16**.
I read **6:31**
